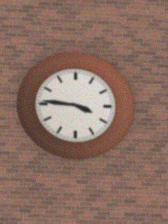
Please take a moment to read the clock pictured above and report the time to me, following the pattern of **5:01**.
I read **3:46**
